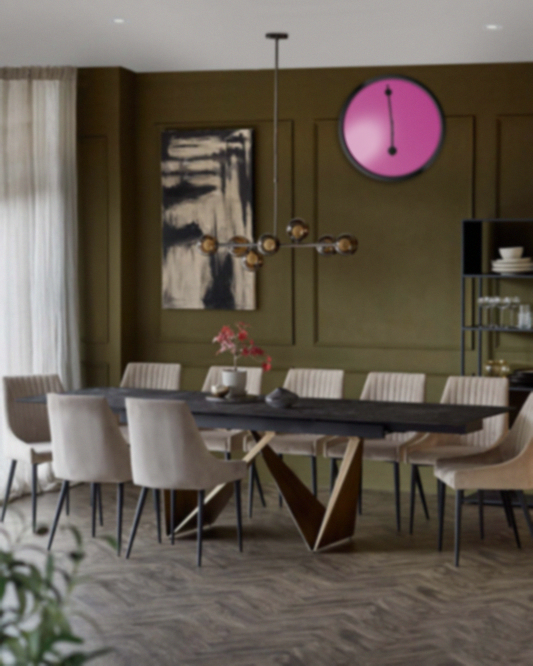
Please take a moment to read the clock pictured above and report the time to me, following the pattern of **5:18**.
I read **5:59**
